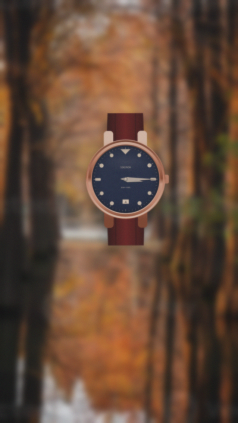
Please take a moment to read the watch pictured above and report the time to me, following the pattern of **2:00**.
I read **3:15**
